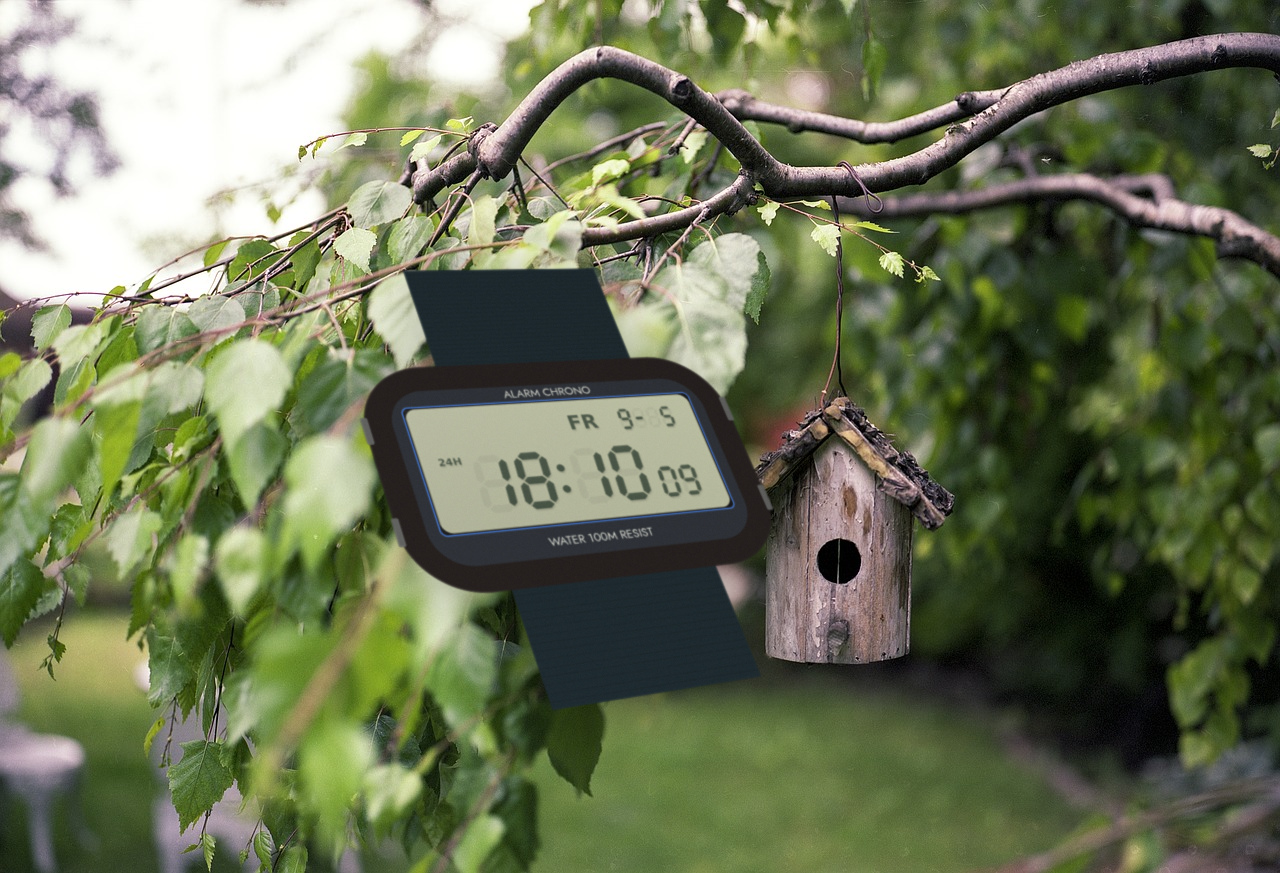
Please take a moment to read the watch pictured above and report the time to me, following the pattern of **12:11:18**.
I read **18:10:09**
